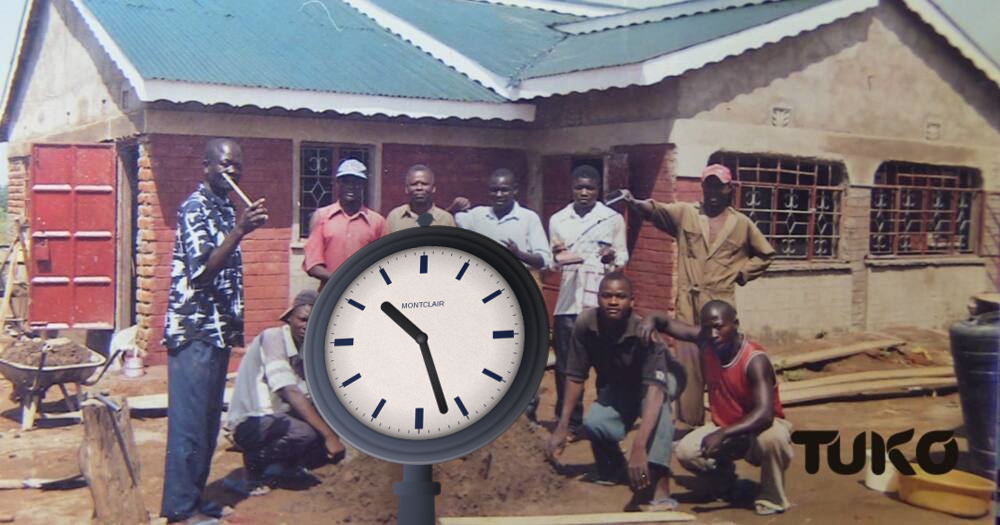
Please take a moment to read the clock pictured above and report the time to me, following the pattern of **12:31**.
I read **10:27**
